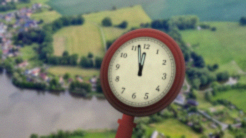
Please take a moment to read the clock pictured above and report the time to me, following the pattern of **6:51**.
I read **11:57**
